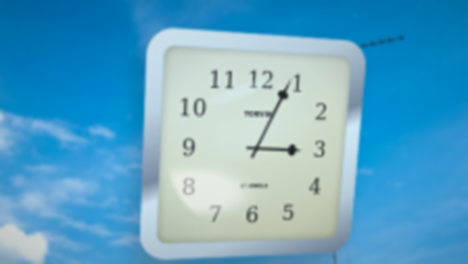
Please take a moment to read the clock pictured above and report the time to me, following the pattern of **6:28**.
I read **3:04**
